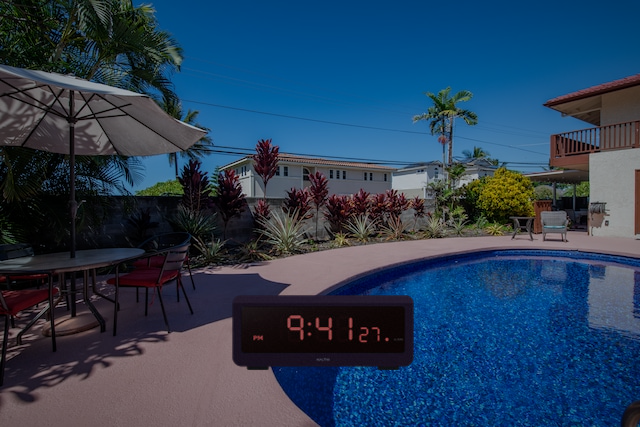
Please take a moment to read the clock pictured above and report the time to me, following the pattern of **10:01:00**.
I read **9:41:27**
